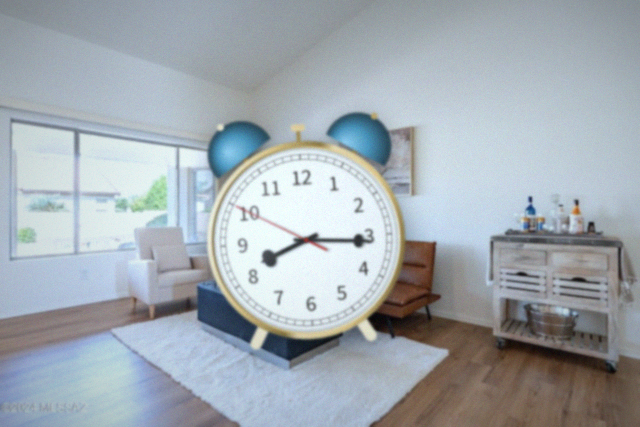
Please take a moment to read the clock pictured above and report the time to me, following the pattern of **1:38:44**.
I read **8:15:50**
